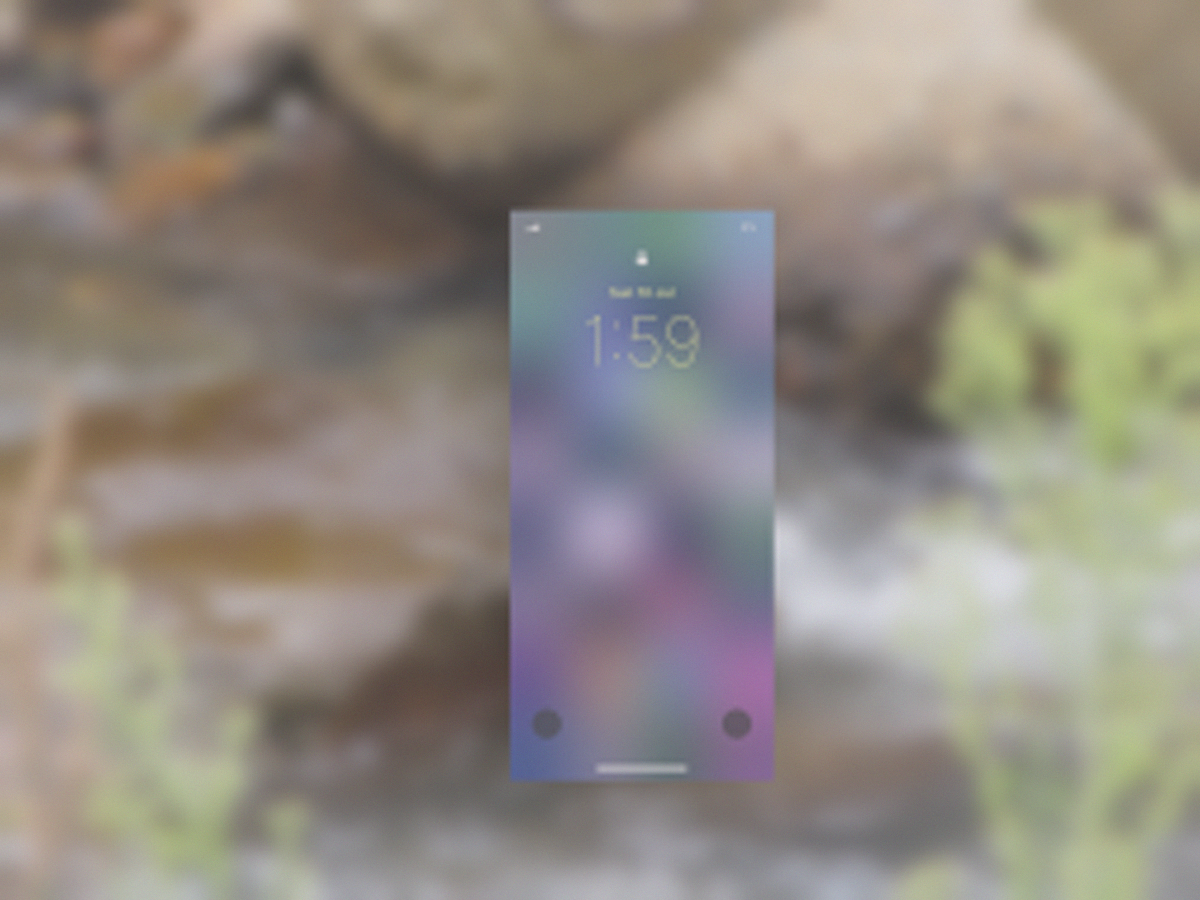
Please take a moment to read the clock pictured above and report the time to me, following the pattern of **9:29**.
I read **1:59**
